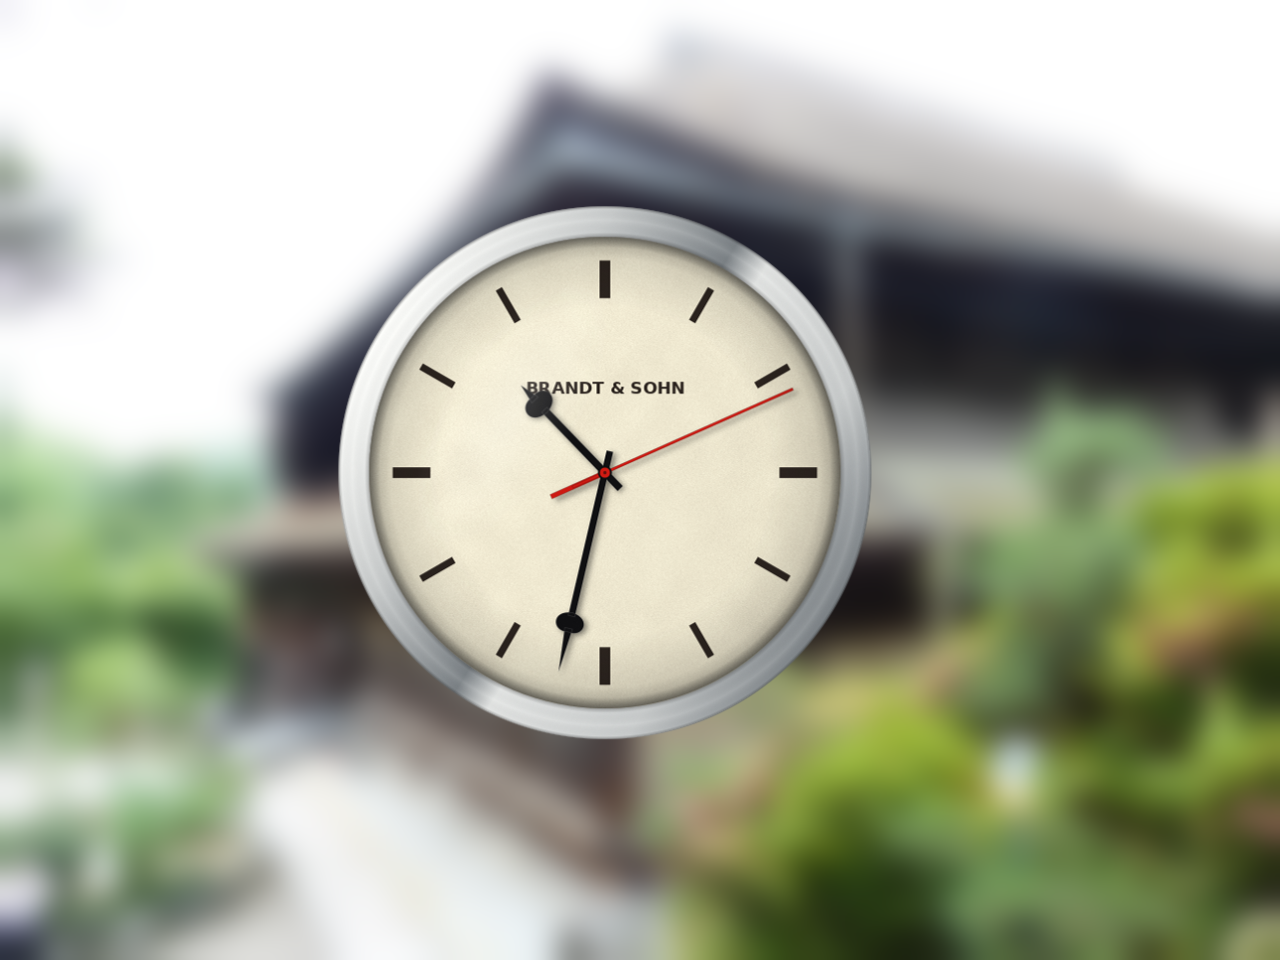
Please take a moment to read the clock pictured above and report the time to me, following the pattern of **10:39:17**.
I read **10:32:11**
